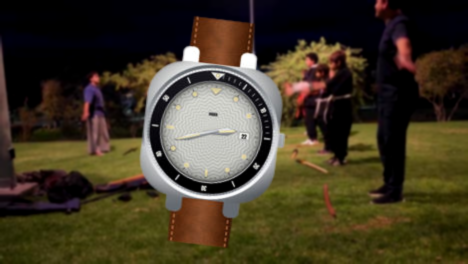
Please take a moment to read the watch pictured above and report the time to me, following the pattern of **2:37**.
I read **2:42**
